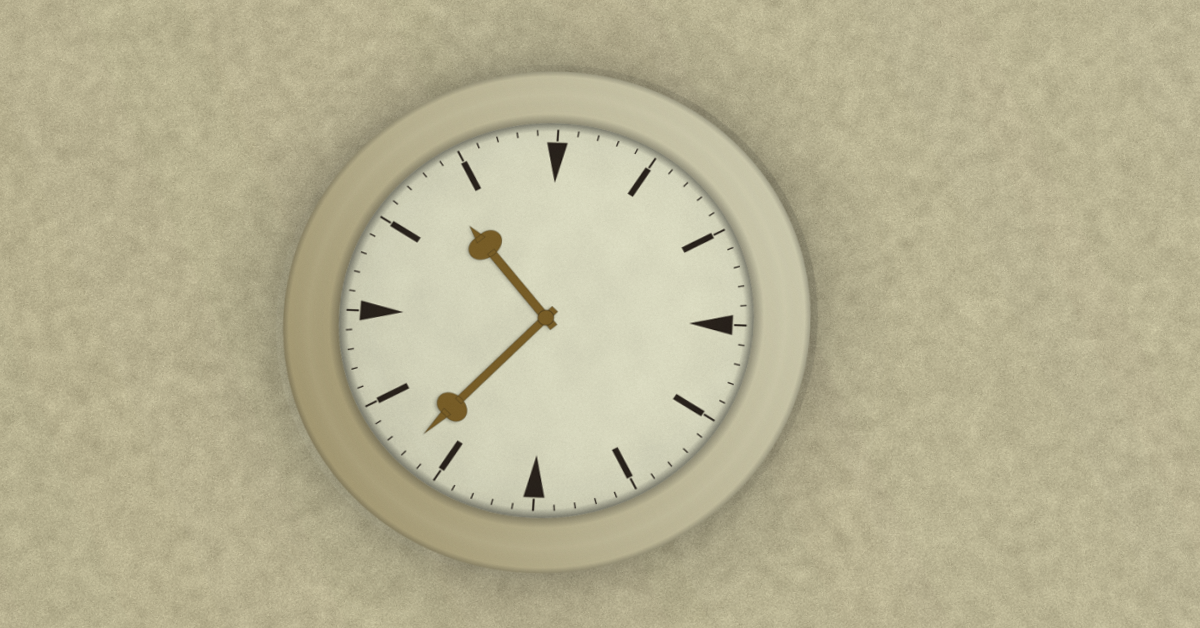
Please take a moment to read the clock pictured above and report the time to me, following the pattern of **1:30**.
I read **10:37**
